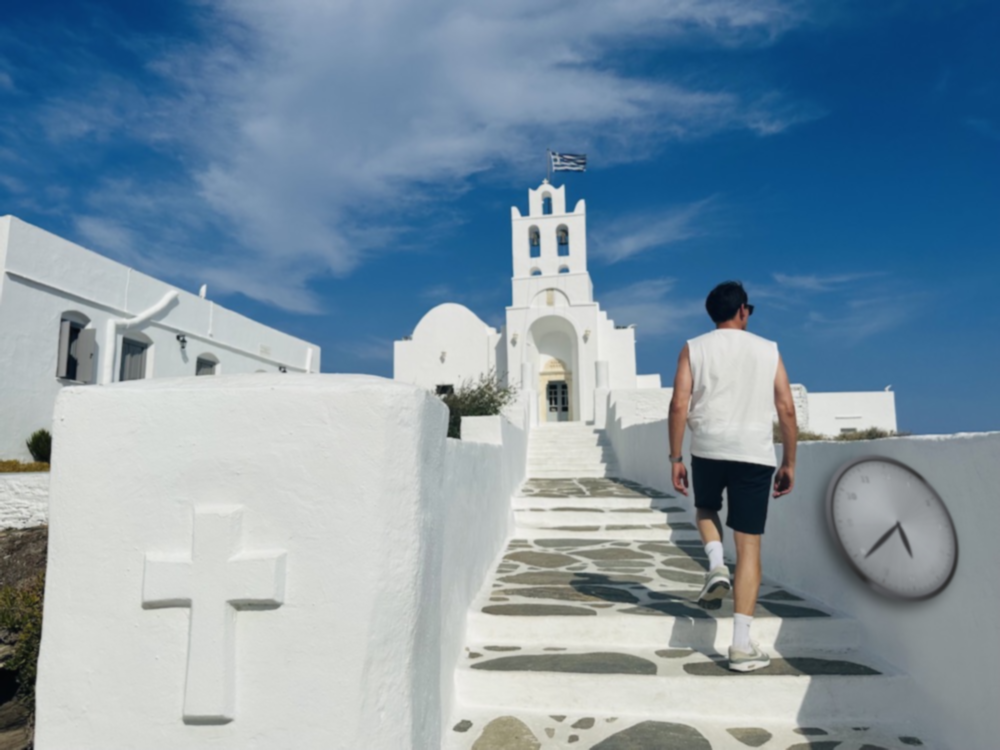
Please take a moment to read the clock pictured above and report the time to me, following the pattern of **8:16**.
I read **5:39**
